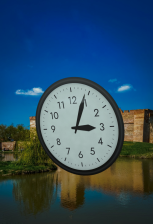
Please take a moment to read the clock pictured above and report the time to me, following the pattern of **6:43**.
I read **3:04**
